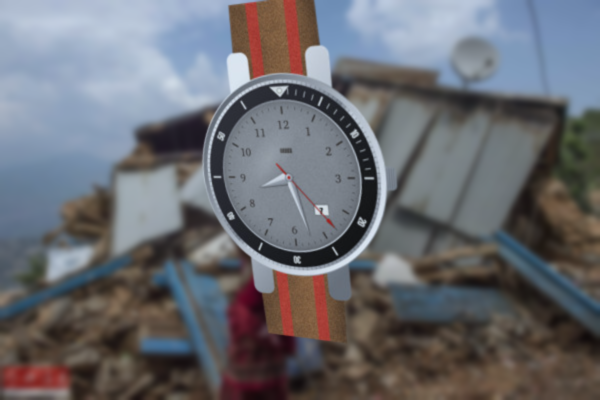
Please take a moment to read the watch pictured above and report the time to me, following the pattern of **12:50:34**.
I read **8:27:23**
